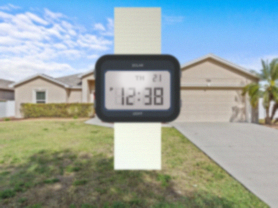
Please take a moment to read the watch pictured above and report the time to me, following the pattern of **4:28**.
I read **12:38**
